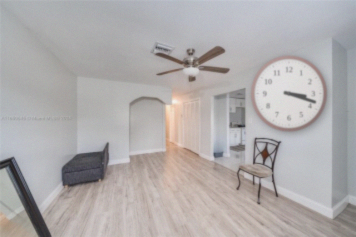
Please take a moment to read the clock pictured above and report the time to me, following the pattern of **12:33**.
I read **3:18**
